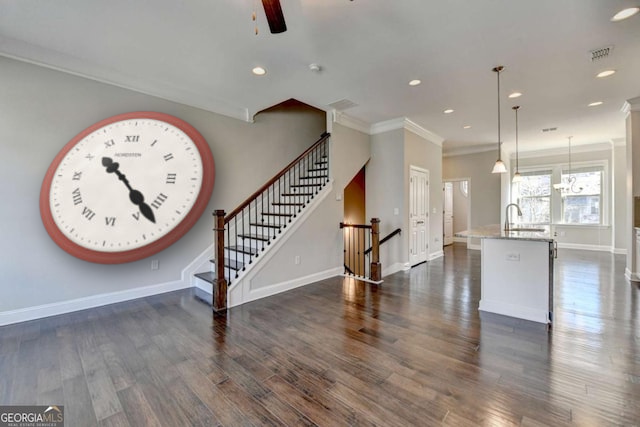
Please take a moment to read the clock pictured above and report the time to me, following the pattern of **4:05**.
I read **10:23**
